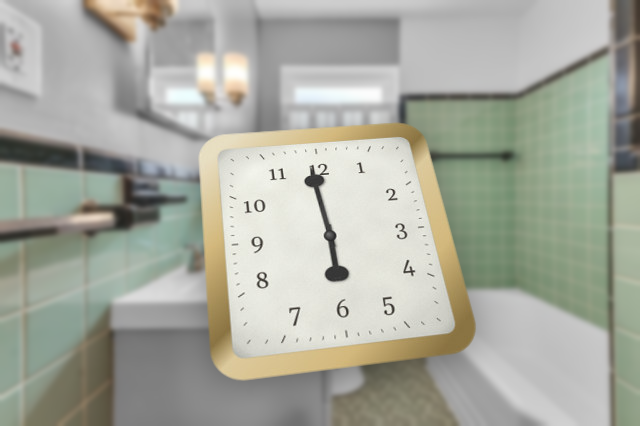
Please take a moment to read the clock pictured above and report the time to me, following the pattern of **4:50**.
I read **5:59**
